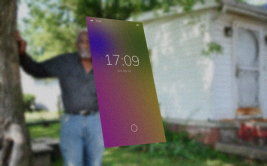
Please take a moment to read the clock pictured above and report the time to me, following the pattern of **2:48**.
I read **17:09**
